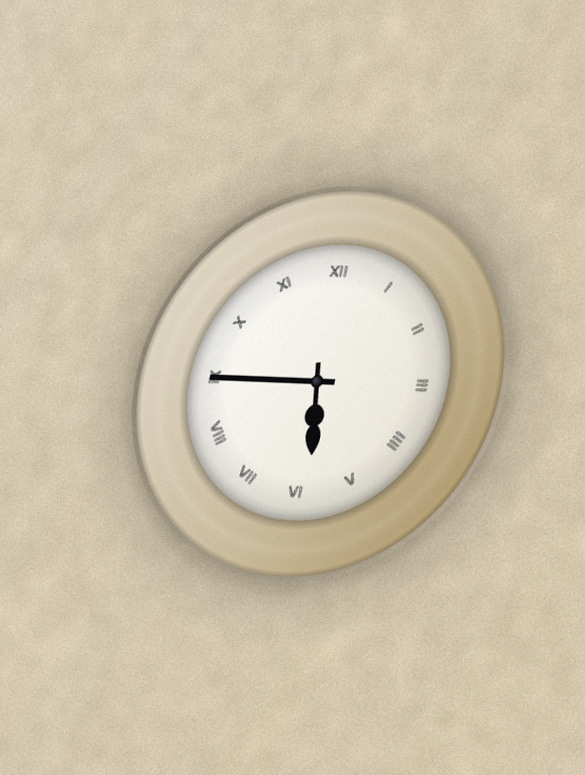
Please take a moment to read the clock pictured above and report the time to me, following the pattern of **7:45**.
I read **5:45**
